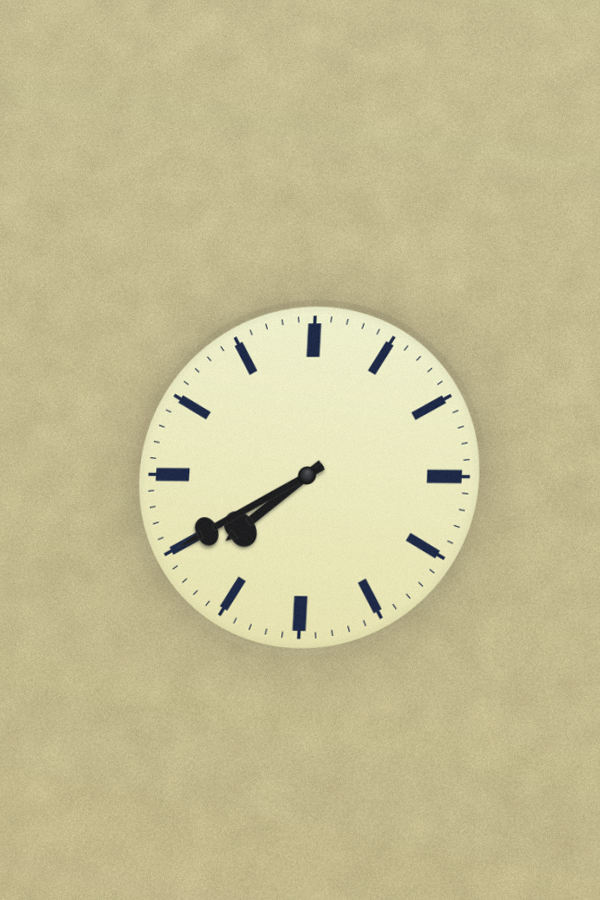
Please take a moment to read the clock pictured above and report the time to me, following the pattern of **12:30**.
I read **7:40**
